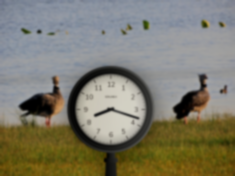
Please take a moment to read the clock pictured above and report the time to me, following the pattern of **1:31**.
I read **8:18**
